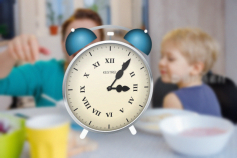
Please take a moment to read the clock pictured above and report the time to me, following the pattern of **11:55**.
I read **3:06**
